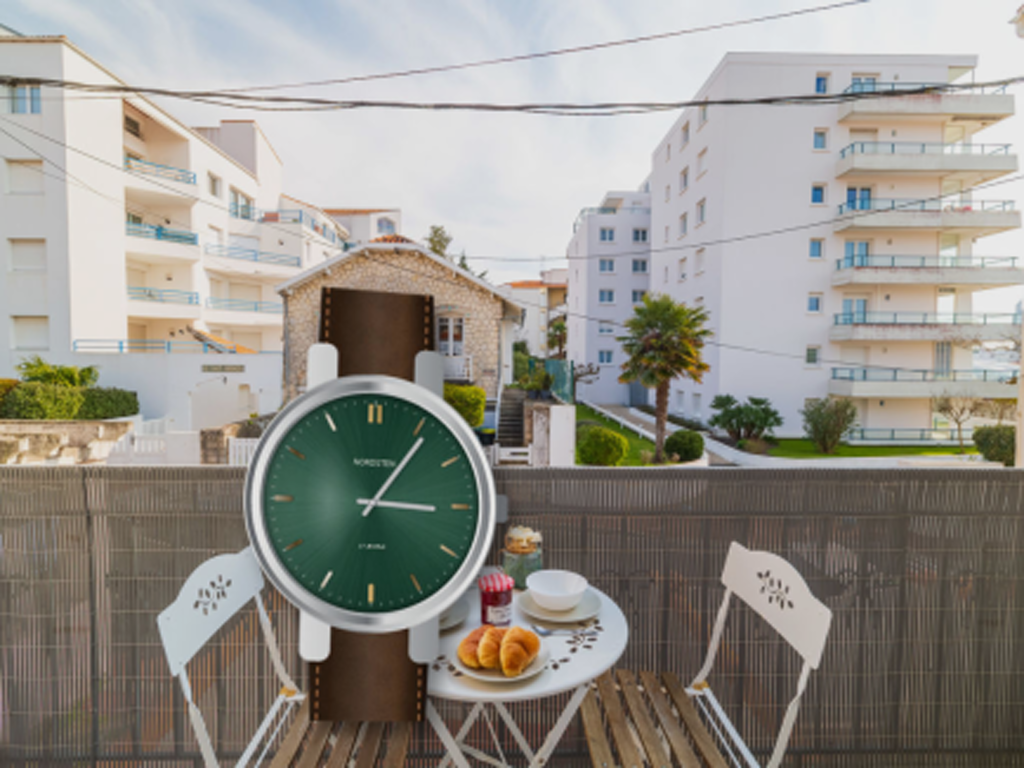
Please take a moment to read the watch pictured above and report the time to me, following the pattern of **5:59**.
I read **3:06**
